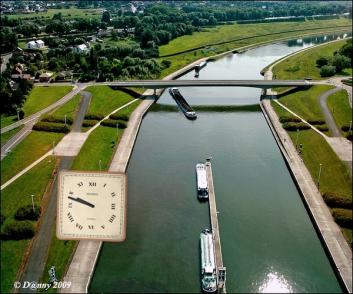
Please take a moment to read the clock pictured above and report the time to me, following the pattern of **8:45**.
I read **9:48**
